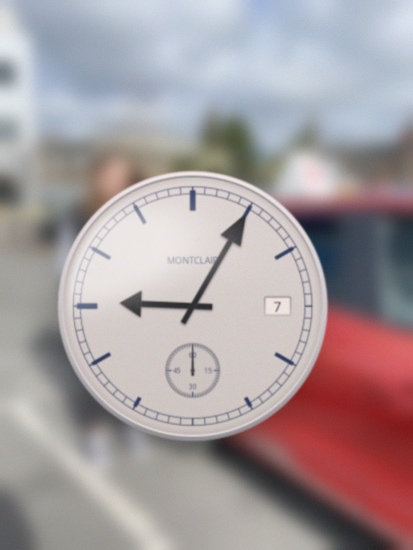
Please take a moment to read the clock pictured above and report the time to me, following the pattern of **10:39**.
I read **9:05**
